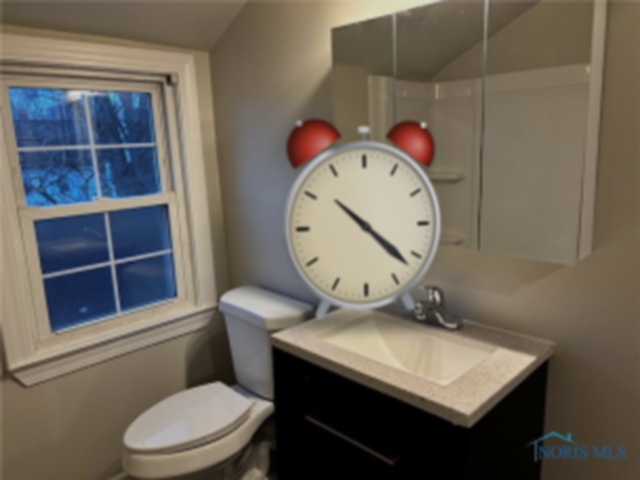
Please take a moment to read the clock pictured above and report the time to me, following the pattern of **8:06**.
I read **10:22**
